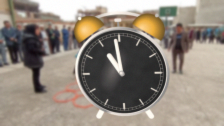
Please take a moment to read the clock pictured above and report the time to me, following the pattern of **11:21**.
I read **10:59**
